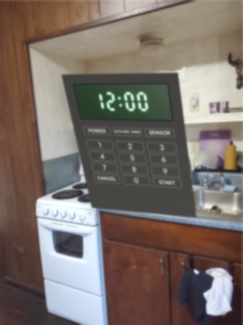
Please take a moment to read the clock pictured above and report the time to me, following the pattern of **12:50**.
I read **12:00**
